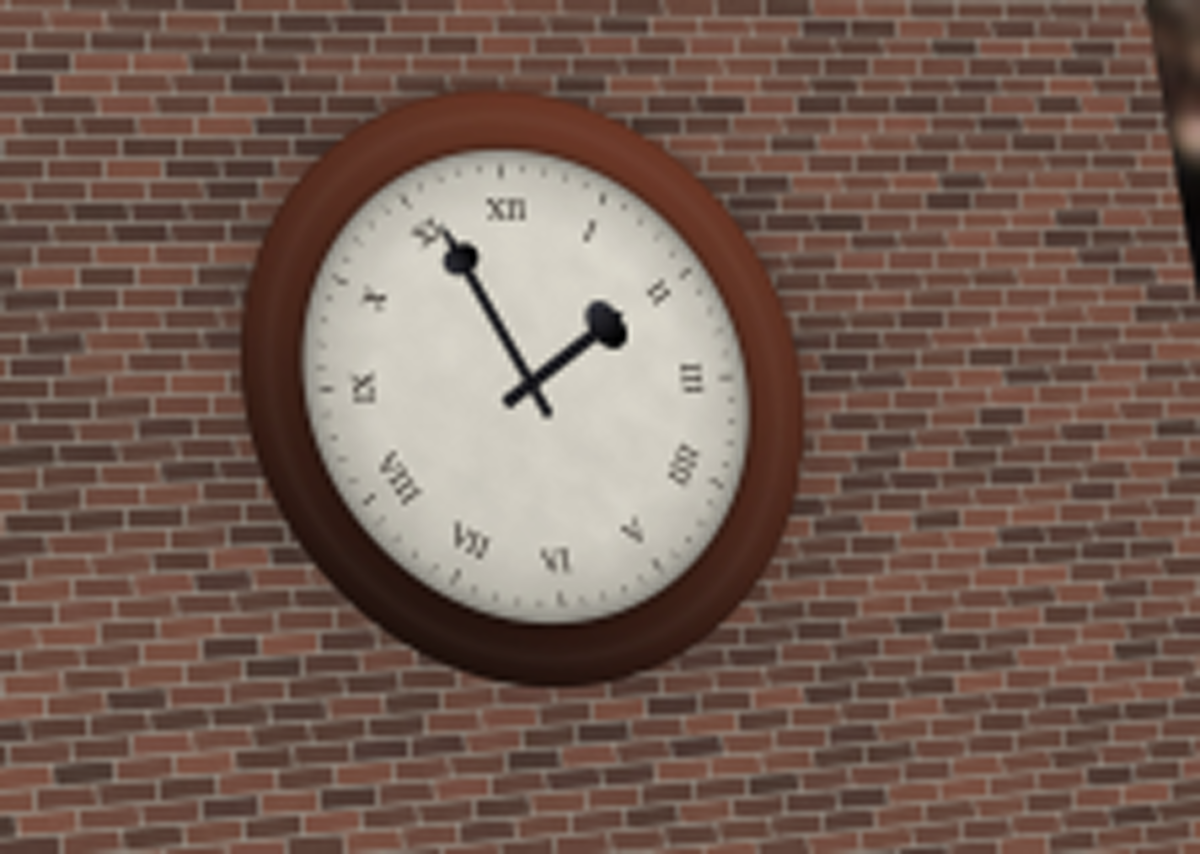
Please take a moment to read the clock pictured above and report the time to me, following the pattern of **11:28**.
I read **1:56**
